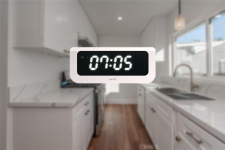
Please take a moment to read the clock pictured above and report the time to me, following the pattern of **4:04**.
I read **7:05**
